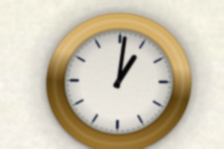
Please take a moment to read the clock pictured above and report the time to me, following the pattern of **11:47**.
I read **1:01**
